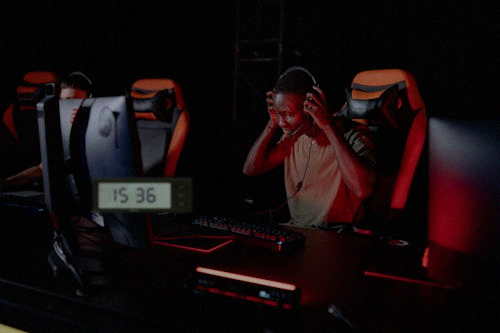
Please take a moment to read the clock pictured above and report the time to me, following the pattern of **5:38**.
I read **15:36**
